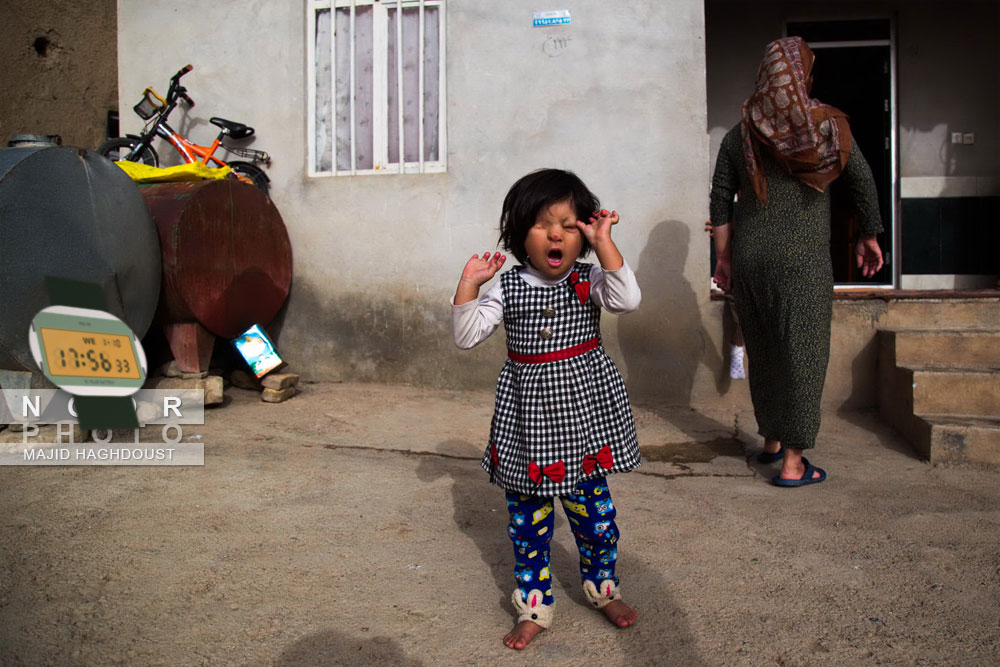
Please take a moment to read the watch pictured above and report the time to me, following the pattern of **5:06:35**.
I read **17:56:33**
